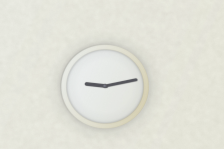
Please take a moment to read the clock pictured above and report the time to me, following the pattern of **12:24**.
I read **9:13**
